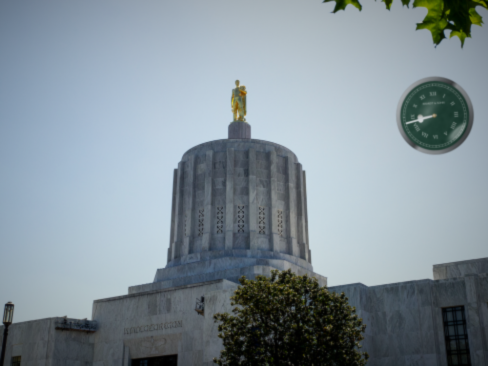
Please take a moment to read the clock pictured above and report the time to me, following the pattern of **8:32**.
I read **8:43**
